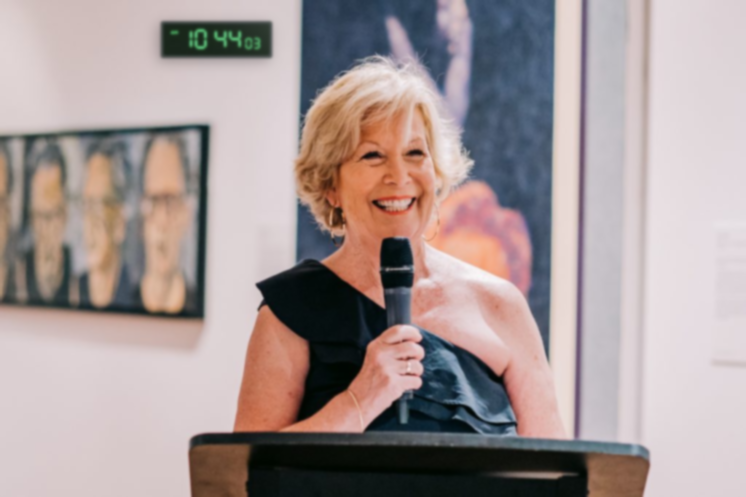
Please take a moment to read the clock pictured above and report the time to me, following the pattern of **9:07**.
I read **10:44**
